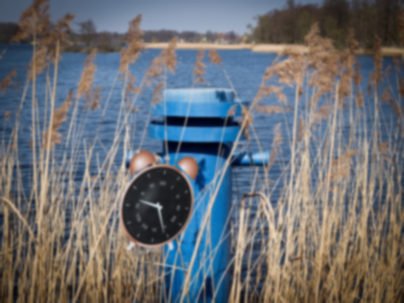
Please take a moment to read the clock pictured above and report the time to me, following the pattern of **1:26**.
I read **9:26**
